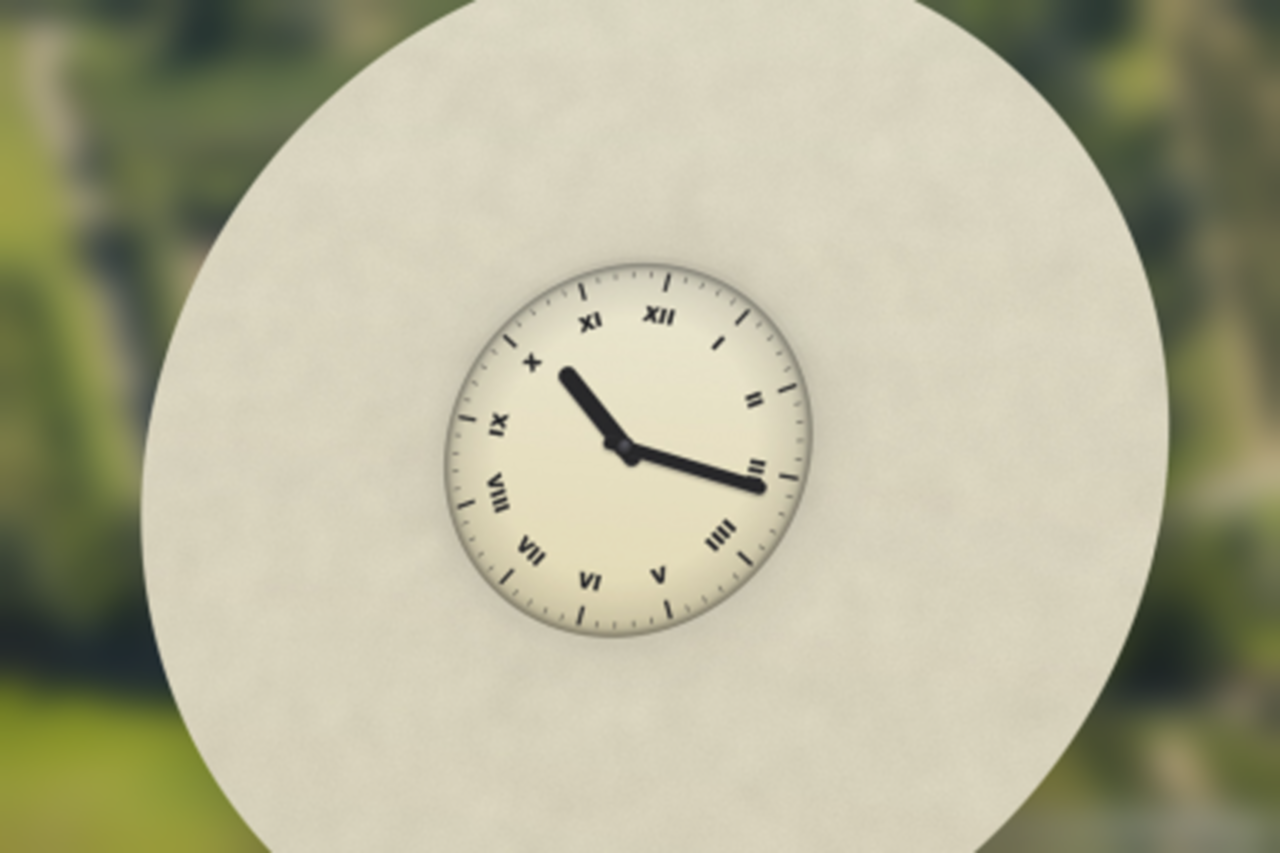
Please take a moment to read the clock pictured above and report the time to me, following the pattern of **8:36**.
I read **10:16**
